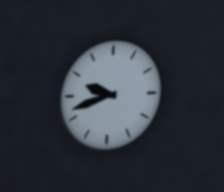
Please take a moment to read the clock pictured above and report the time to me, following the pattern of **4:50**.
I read **9:42**
